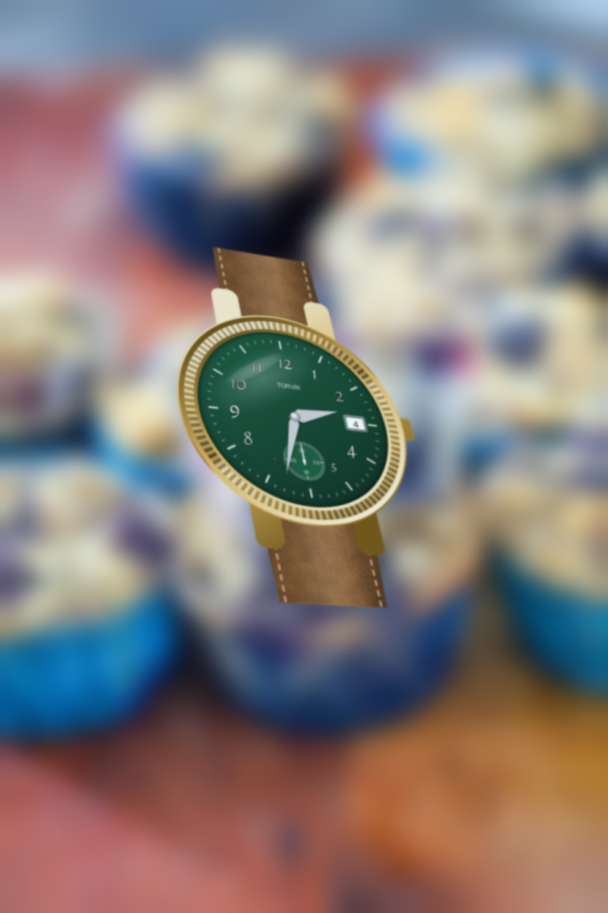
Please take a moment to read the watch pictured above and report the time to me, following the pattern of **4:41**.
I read **2:33**
